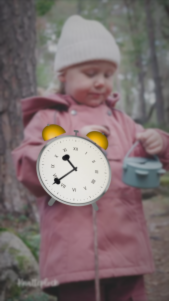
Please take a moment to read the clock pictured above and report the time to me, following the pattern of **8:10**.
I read **10:38**
